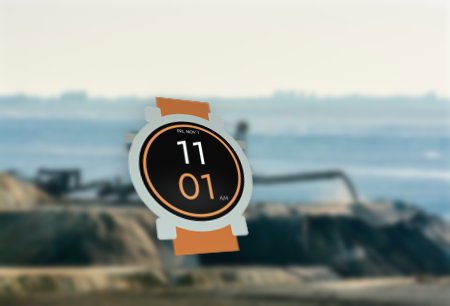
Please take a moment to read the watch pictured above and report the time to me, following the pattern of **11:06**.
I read **11:01**
